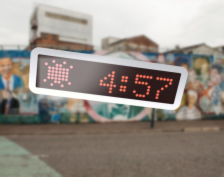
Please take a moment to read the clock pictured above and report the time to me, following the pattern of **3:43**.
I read **4:57**
